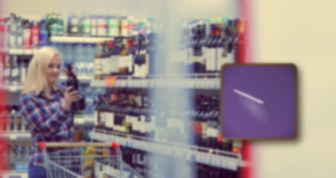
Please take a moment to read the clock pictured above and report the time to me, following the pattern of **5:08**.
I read **9:49**
